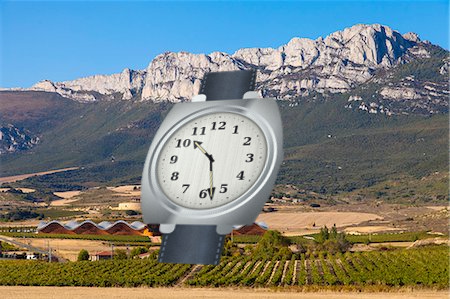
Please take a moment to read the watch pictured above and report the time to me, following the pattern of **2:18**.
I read **10:28**
